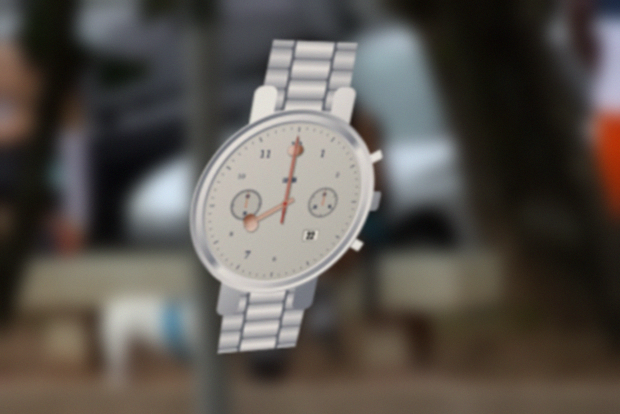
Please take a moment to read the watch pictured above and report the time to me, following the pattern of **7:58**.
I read **8:00**
